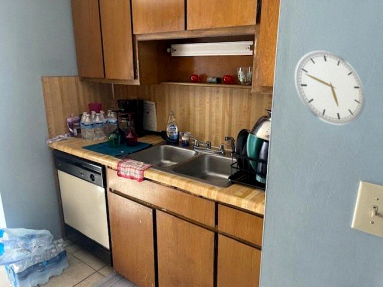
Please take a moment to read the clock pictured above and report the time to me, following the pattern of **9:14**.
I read **5:49**
